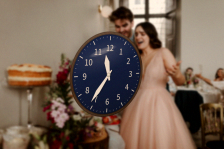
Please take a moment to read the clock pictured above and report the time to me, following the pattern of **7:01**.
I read **11:36**
